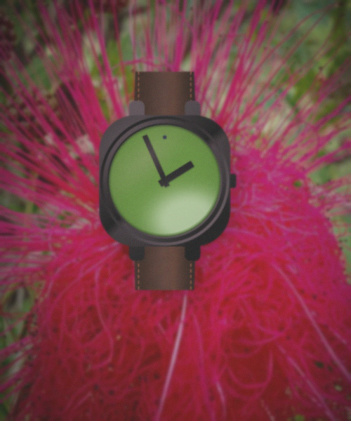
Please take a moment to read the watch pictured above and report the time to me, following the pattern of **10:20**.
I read **1:56**
